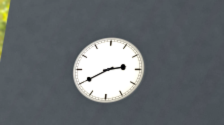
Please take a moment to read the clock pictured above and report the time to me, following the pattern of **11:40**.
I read **2:40**
